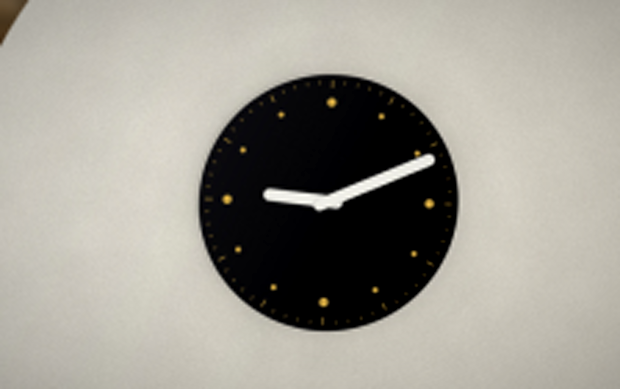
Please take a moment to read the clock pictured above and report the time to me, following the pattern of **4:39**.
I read **9:11**
